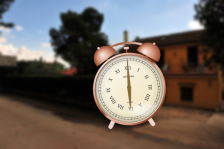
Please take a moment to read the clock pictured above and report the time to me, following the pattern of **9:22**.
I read **6:00**
